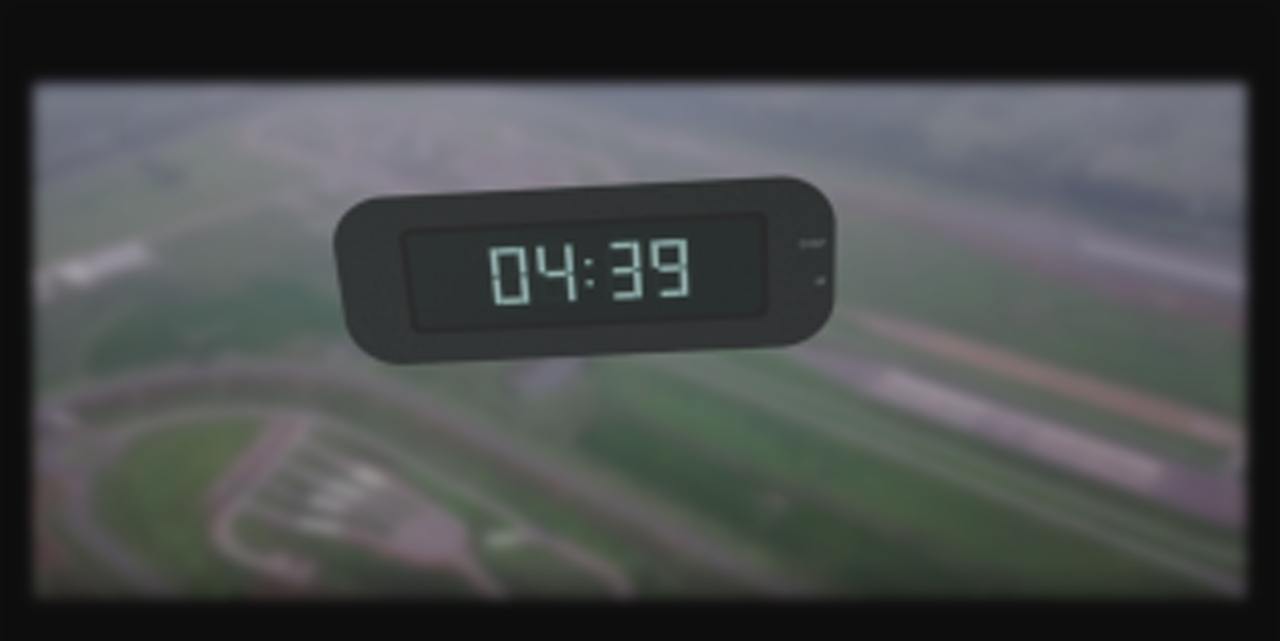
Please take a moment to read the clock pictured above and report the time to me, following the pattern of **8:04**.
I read **4:39**
